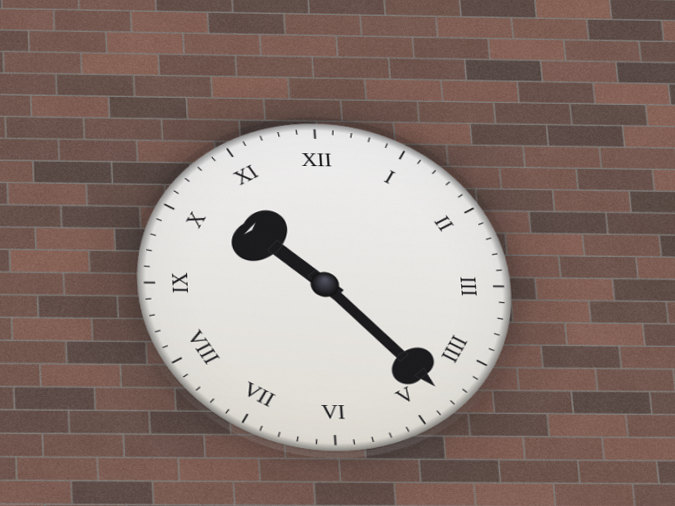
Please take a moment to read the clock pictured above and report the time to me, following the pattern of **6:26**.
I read **10:23**
